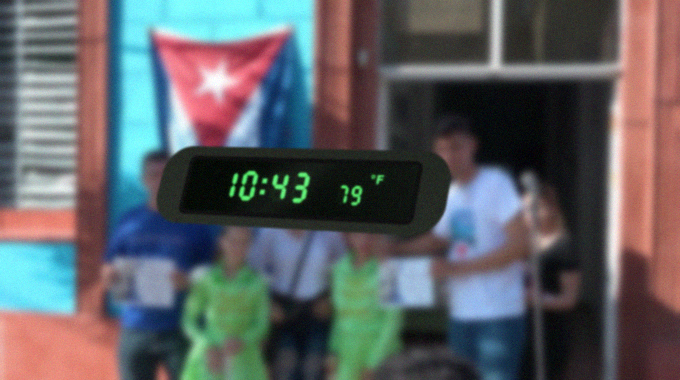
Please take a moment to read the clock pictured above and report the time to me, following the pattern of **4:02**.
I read **10:43**
